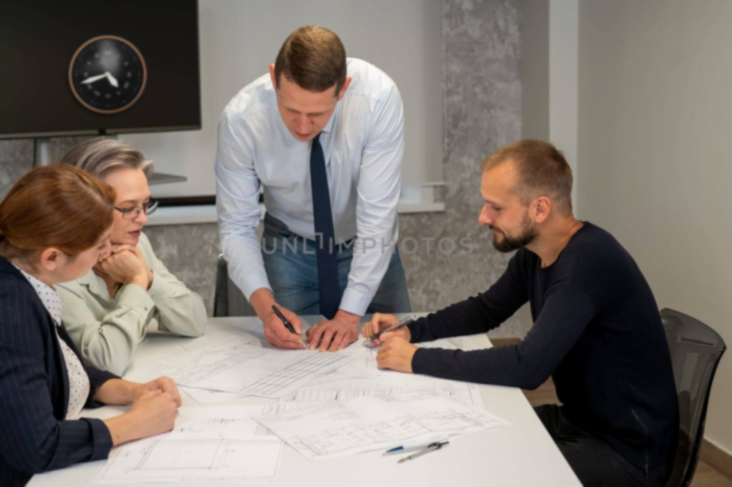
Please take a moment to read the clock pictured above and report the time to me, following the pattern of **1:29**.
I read **4:42**
